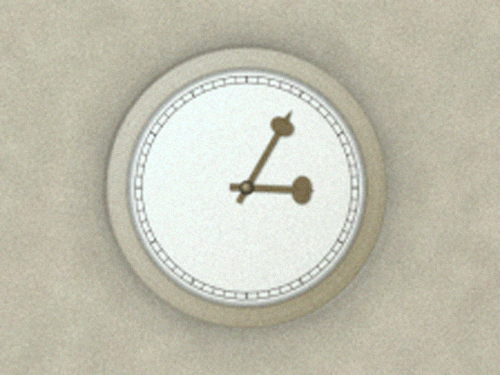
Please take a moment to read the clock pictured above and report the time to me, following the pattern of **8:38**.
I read **3:05**
